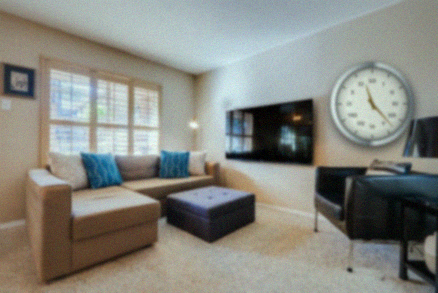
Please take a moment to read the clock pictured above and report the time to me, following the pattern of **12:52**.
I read **11:23**
